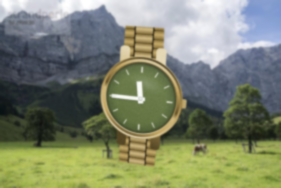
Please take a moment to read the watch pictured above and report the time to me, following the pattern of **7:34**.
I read **11:45**
